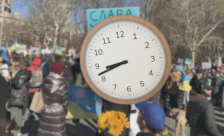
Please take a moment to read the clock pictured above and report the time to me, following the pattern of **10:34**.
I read **8:42**
